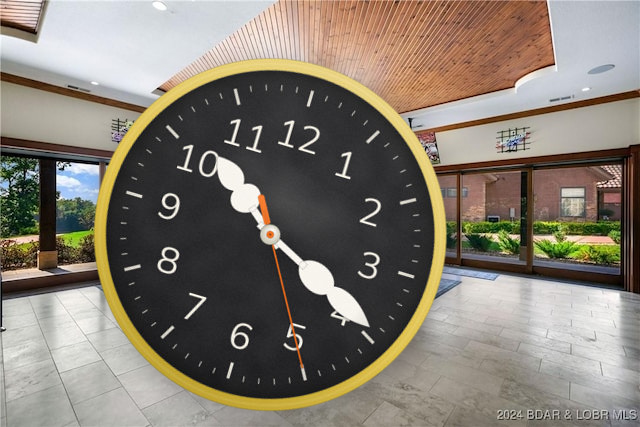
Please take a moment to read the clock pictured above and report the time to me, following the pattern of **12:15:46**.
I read **10:19:25**
